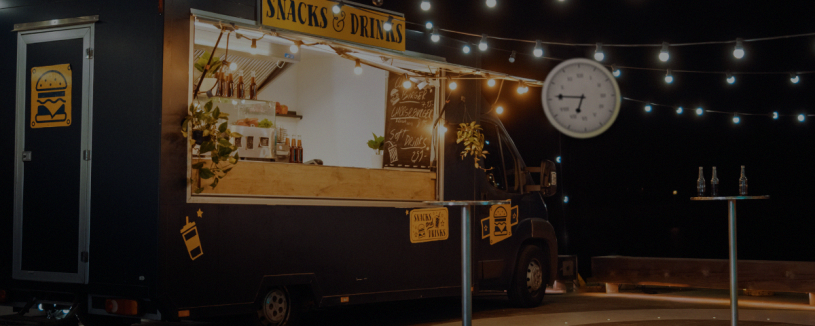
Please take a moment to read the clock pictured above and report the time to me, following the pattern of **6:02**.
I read **6:46**
